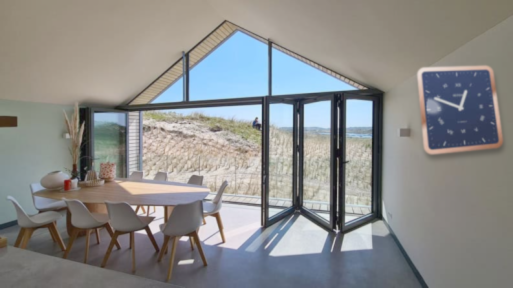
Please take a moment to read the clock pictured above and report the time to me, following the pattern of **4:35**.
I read **12:49**
